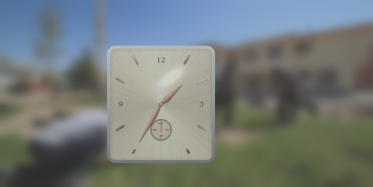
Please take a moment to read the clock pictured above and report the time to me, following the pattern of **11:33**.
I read **1:35**
